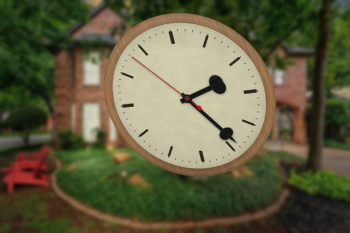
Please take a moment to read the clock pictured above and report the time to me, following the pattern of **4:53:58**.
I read **2:23:53**
